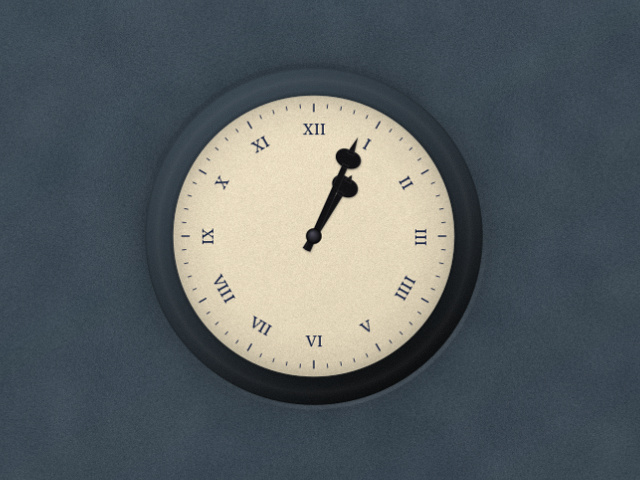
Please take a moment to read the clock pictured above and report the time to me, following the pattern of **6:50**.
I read **1:04**
